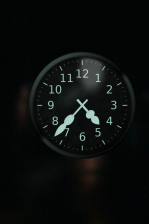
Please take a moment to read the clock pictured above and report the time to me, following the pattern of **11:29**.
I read **4:37**
